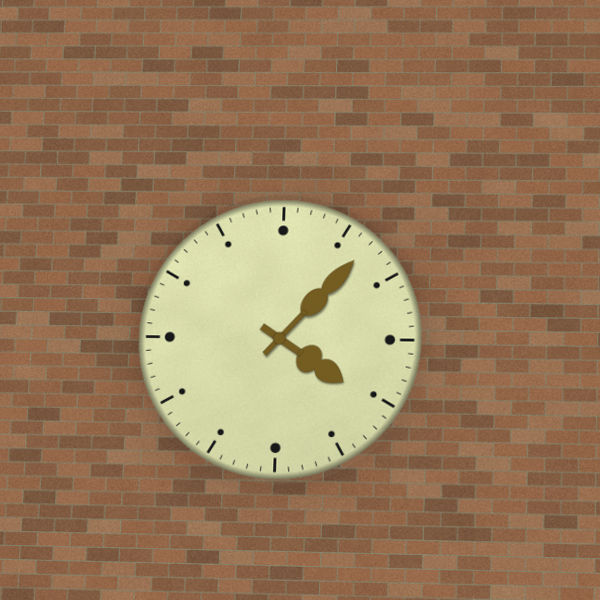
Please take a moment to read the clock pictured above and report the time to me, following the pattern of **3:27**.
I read **4:07**
